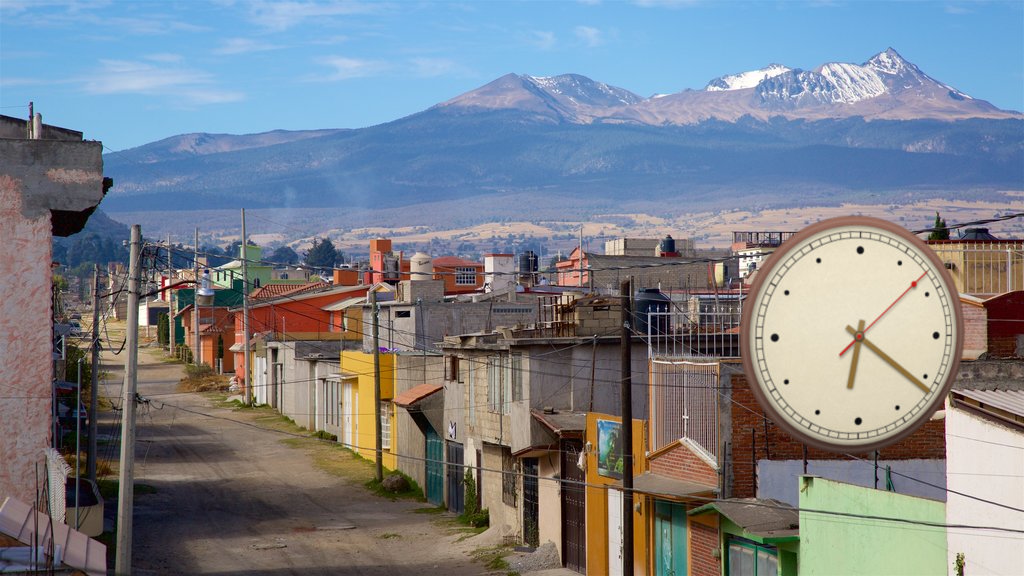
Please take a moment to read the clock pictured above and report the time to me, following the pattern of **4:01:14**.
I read **6:21:08**
